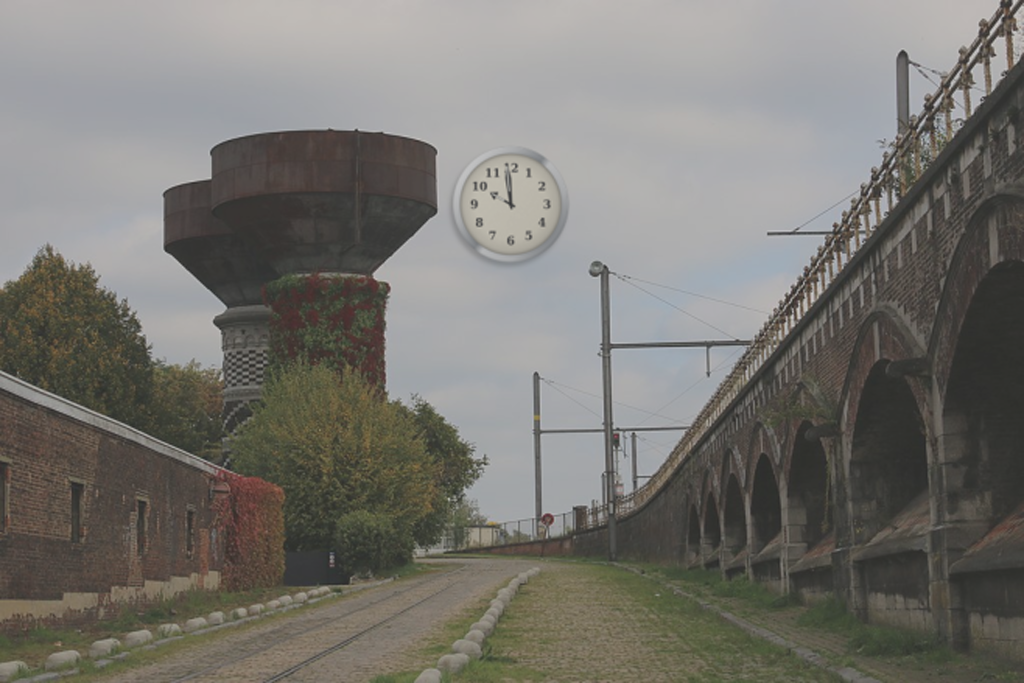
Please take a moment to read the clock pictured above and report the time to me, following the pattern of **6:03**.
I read **9:59**
